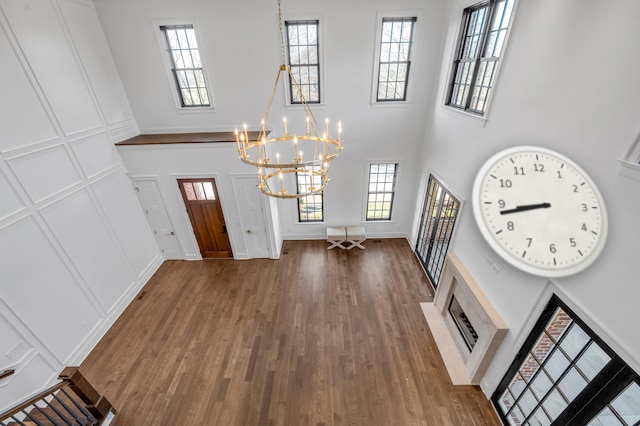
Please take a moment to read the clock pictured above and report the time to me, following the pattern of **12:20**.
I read **8:43**
